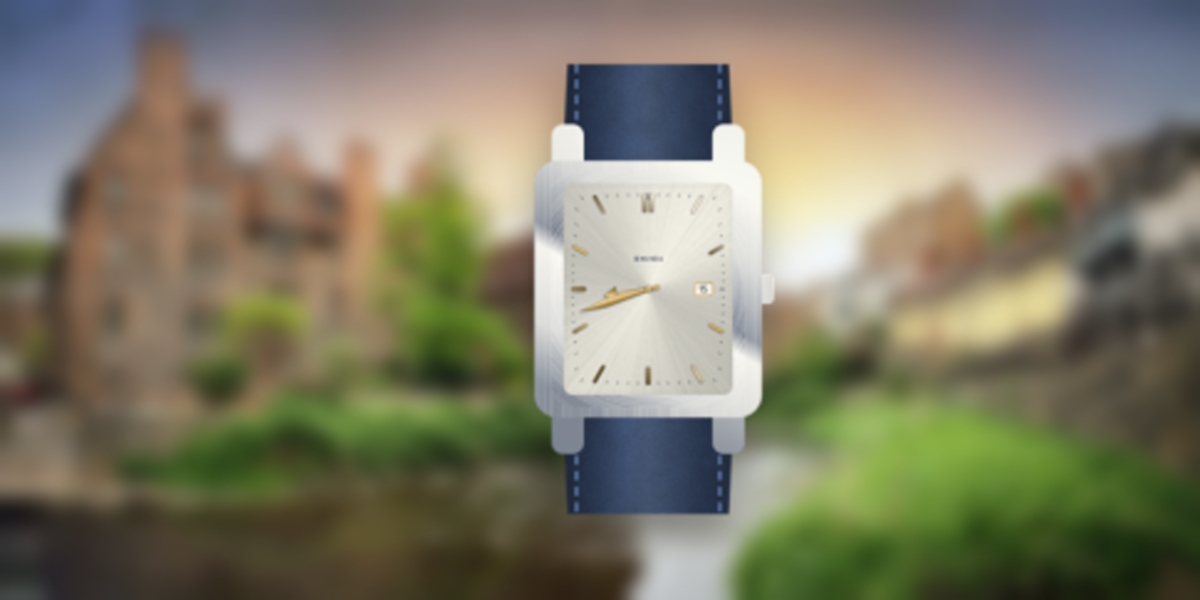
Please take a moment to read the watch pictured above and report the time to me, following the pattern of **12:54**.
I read **8:42**
